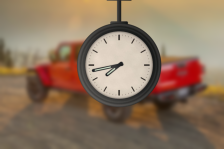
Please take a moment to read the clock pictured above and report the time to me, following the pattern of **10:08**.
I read **7:43**
